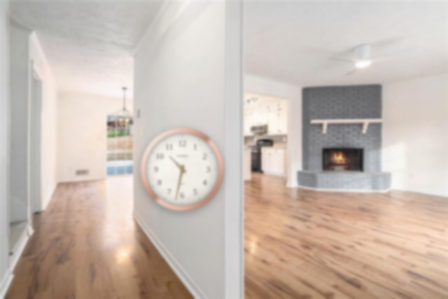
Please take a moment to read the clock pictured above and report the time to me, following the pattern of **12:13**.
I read **10:32**
